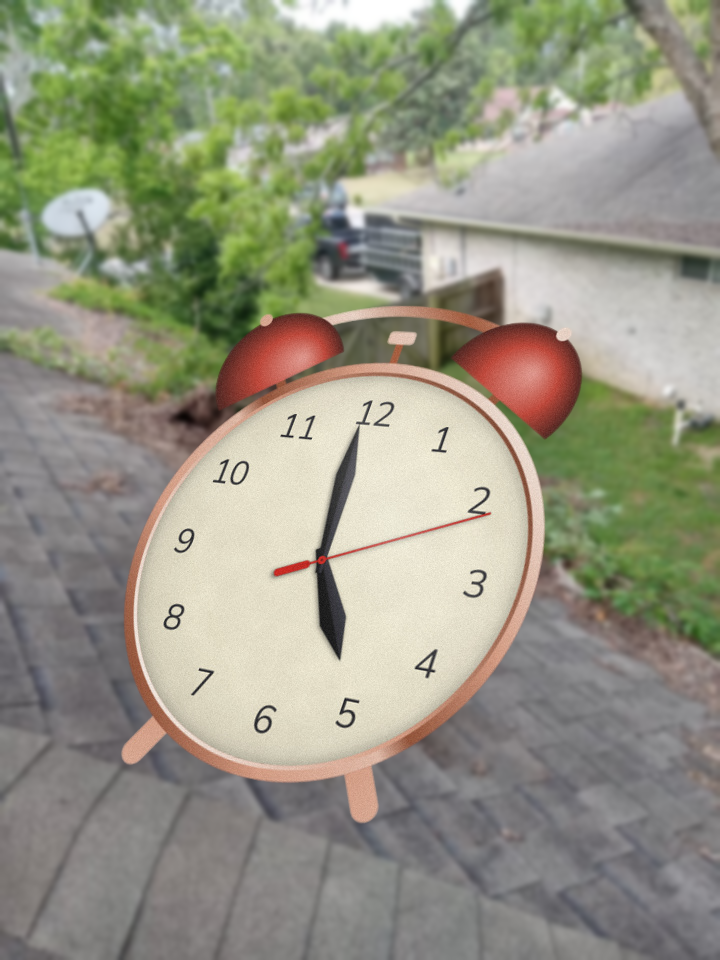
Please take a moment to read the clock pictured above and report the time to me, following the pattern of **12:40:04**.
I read **4:59:11**
